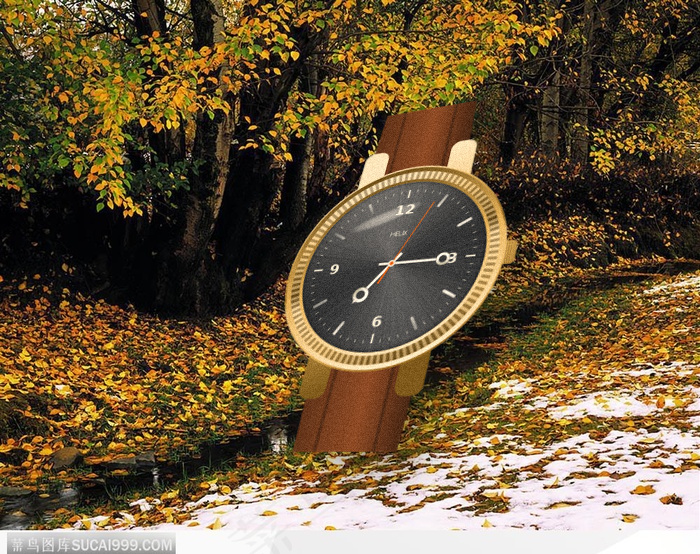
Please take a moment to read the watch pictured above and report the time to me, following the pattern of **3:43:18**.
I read **7:15:04**
